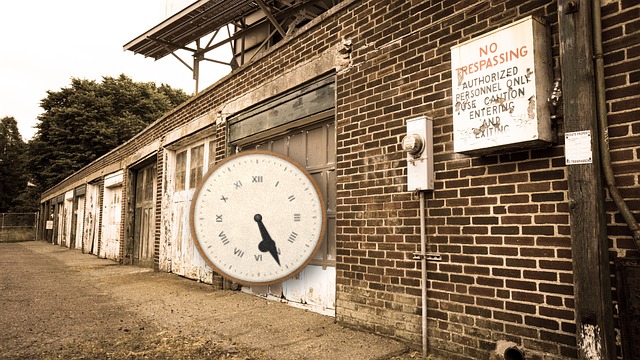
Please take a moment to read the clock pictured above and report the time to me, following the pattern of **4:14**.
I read **5:26**
